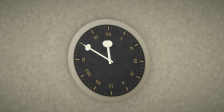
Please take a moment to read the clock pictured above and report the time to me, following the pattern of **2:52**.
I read **11:50**
